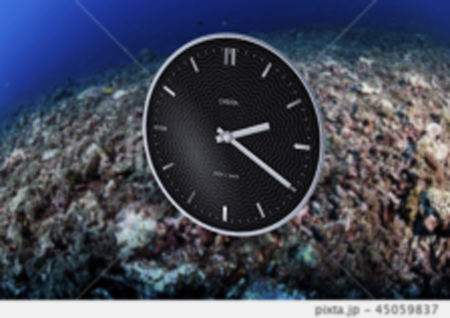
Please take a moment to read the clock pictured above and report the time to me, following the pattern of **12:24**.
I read **2:20**
